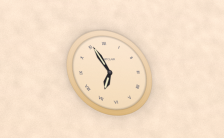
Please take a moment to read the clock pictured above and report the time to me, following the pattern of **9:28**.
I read **6:56**
